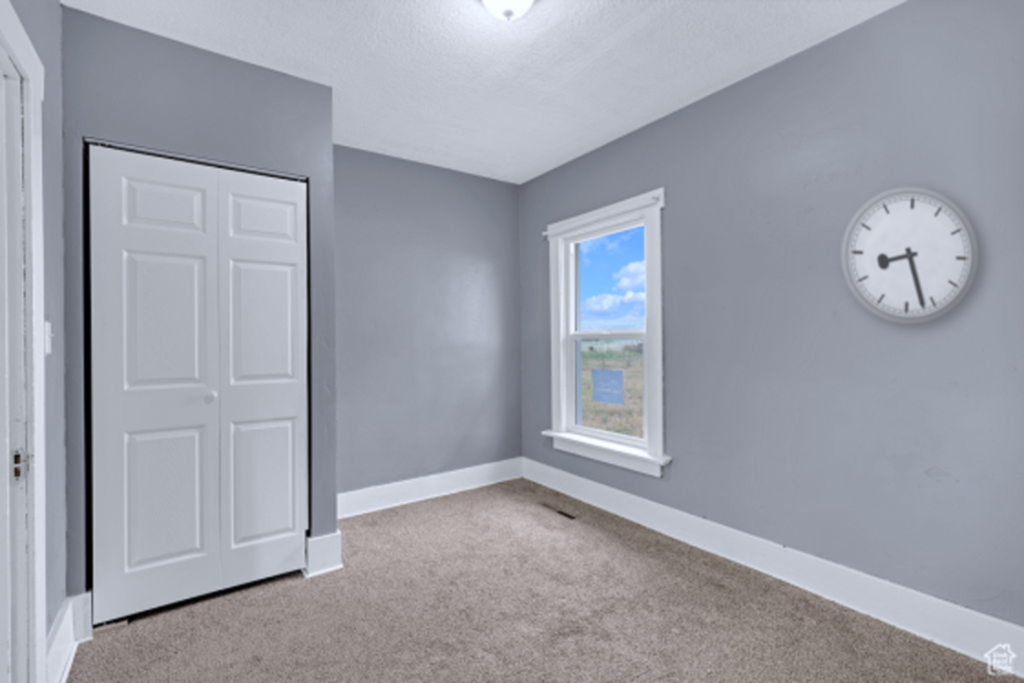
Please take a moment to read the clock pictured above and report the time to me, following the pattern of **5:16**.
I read **8:27**
